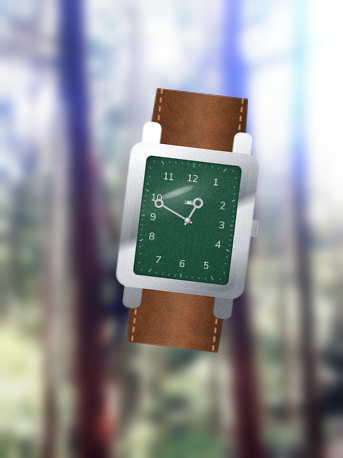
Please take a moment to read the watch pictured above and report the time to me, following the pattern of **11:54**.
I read **12:49**
